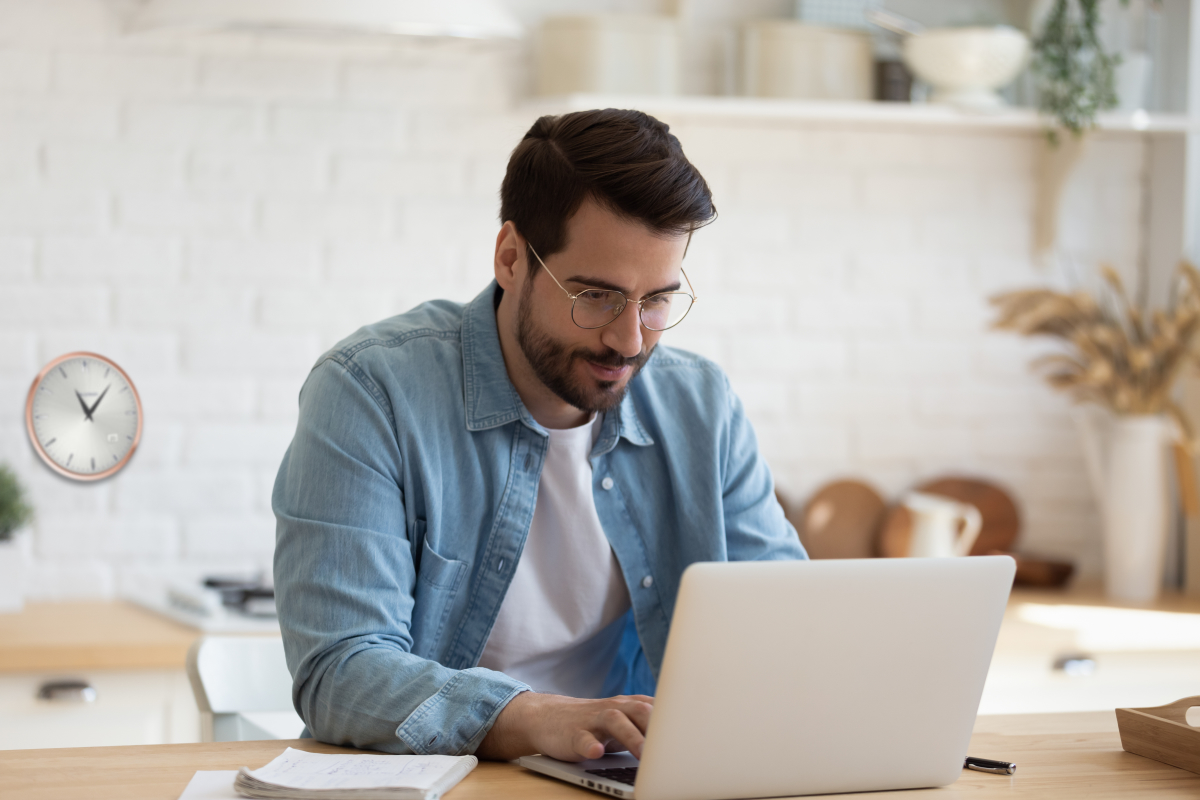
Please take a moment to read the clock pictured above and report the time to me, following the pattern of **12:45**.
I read **11:07**
